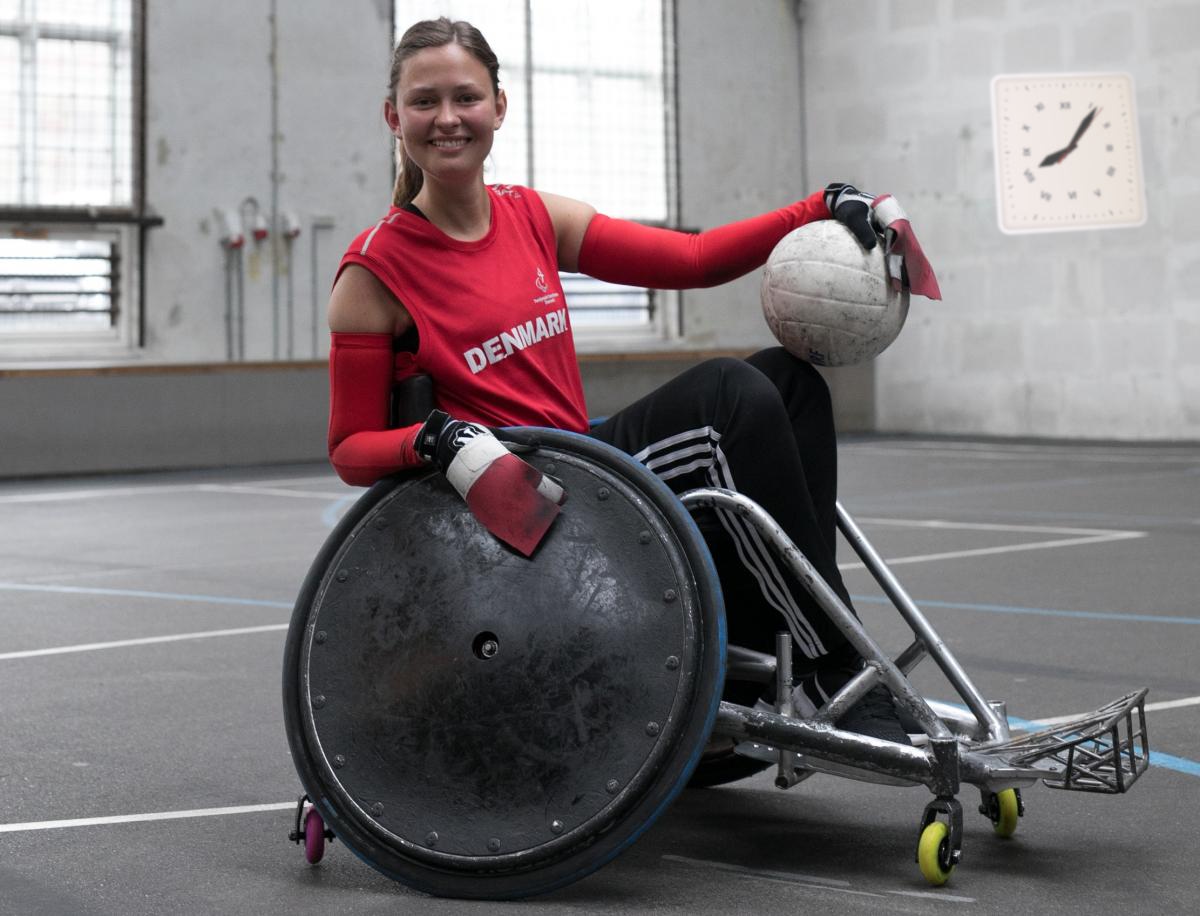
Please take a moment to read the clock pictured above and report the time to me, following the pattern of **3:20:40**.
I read **8:06:07**
